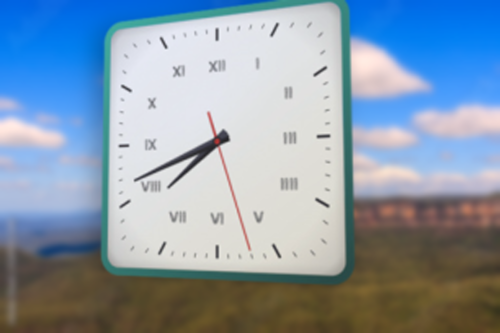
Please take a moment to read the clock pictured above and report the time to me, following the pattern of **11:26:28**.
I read **7:41:27**
